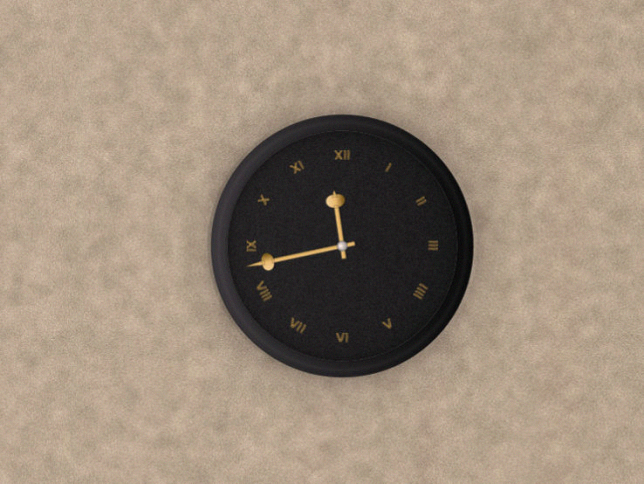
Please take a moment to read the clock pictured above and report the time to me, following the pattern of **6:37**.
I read **11:43**
